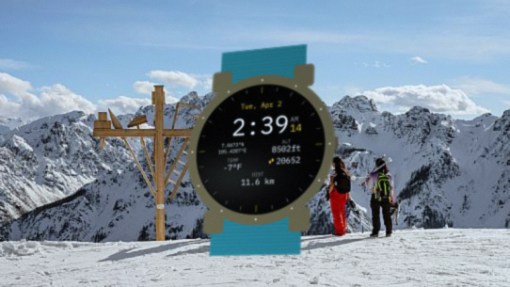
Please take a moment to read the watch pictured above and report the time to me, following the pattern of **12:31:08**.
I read **2:39:14**
